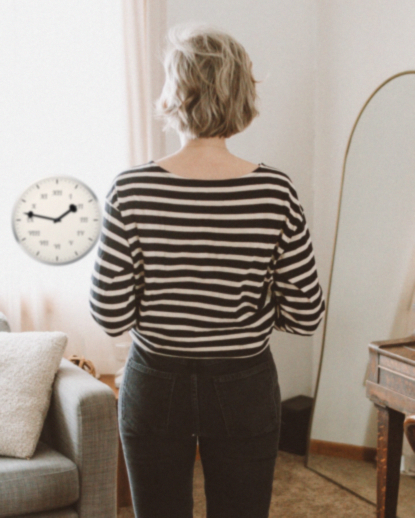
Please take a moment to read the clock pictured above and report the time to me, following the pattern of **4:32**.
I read **1:47**
